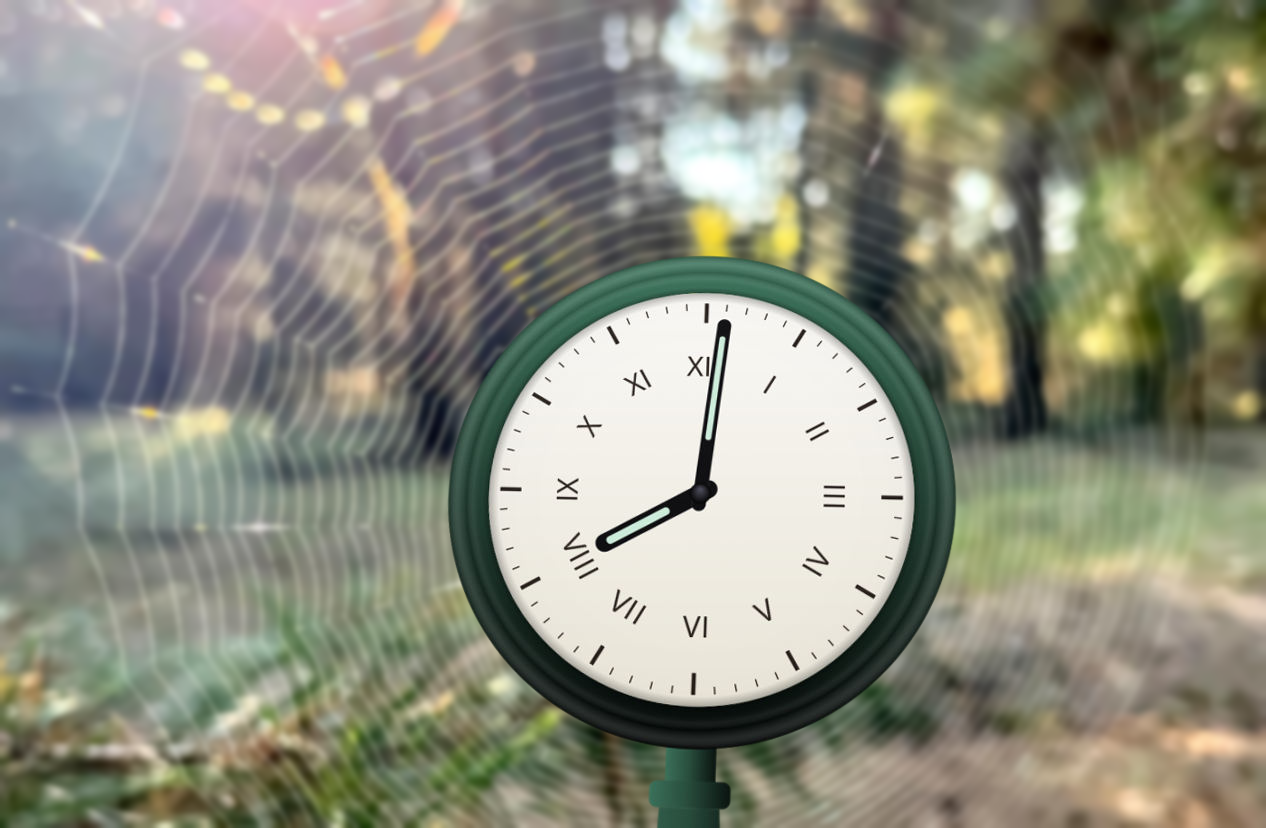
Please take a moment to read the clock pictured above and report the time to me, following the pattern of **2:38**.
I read **8:01**
